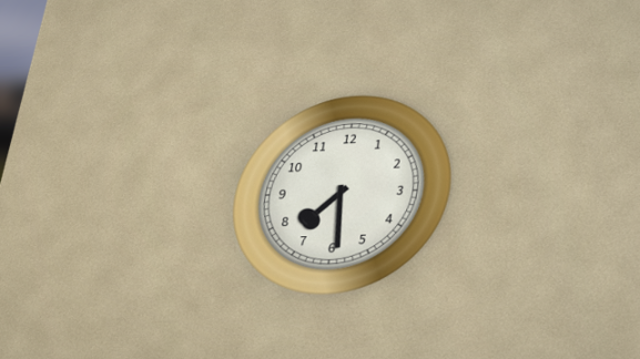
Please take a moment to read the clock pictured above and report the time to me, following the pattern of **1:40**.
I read **7:29**
